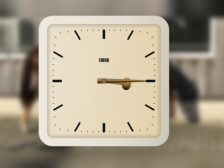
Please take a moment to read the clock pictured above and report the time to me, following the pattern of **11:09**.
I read **3:15**
